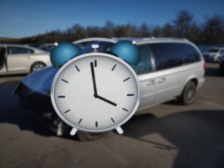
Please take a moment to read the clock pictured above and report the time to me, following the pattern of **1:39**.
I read **3:59**
